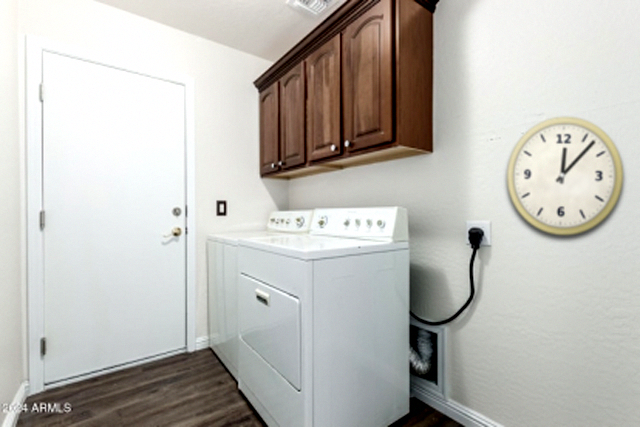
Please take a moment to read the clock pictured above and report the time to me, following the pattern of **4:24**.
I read **12:07**
